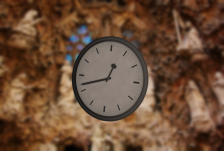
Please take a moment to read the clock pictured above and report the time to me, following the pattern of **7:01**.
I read **12:42**
